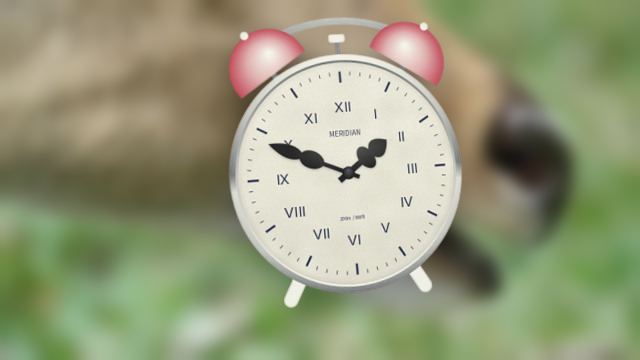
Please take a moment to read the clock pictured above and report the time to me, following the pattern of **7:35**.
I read **1:49**
